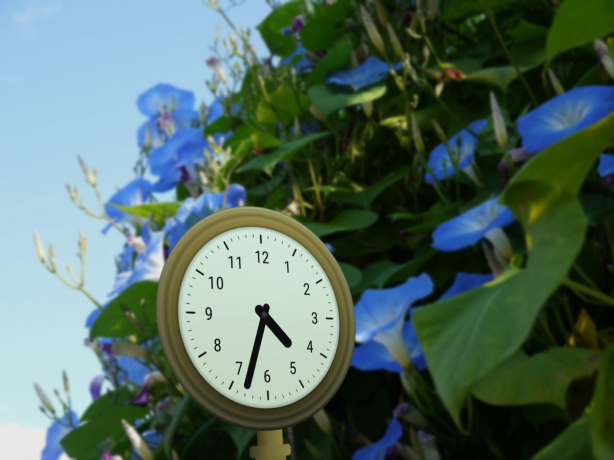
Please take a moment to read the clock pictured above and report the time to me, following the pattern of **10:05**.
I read **4:33**
